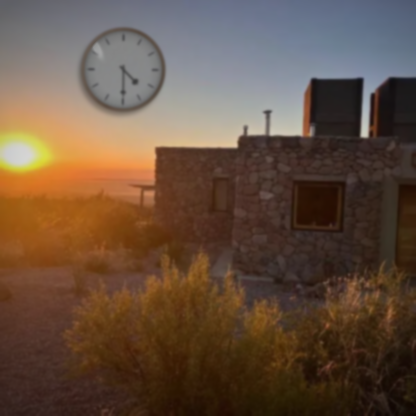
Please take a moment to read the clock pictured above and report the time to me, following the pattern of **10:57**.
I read **4:30**
